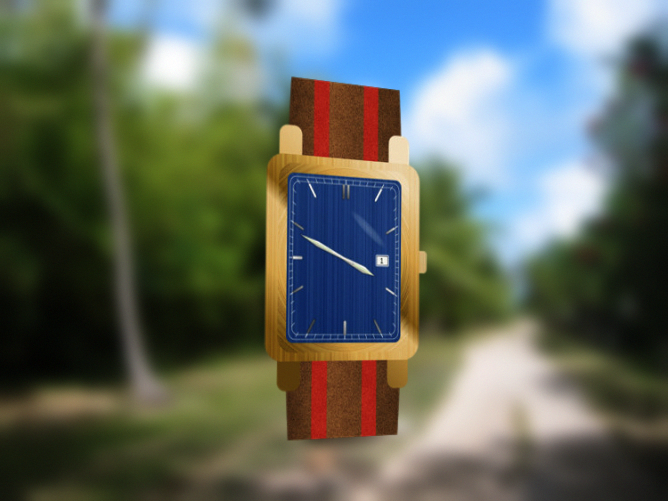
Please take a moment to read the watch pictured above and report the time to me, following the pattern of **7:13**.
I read **3:49**
